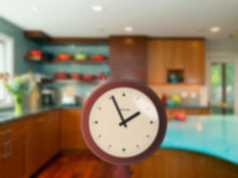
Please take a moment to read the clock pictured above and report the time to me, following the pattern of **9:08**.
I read **1:56**
